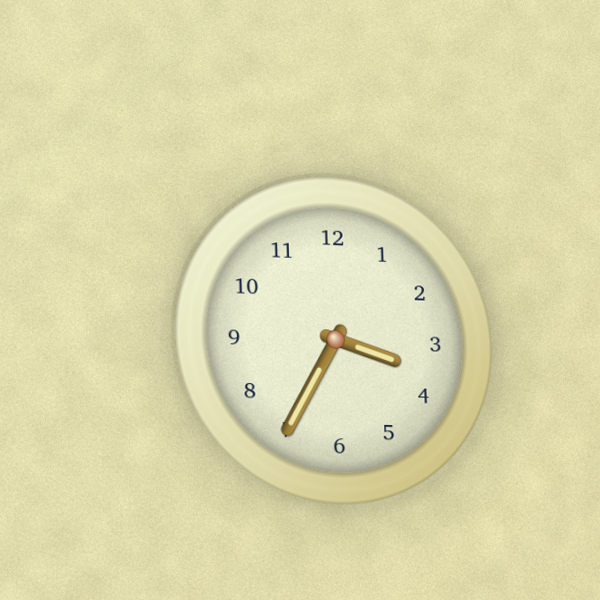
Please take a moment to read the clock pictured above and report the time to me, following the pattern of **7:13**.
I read **3:35**
